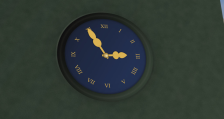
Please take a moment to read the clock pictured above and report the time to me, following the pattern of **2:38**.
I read **2:55**
